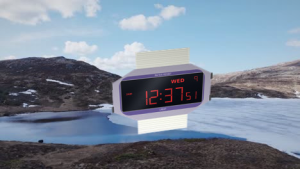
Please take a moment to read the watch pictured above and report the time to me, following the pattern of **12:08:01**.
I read **12:37:51**
